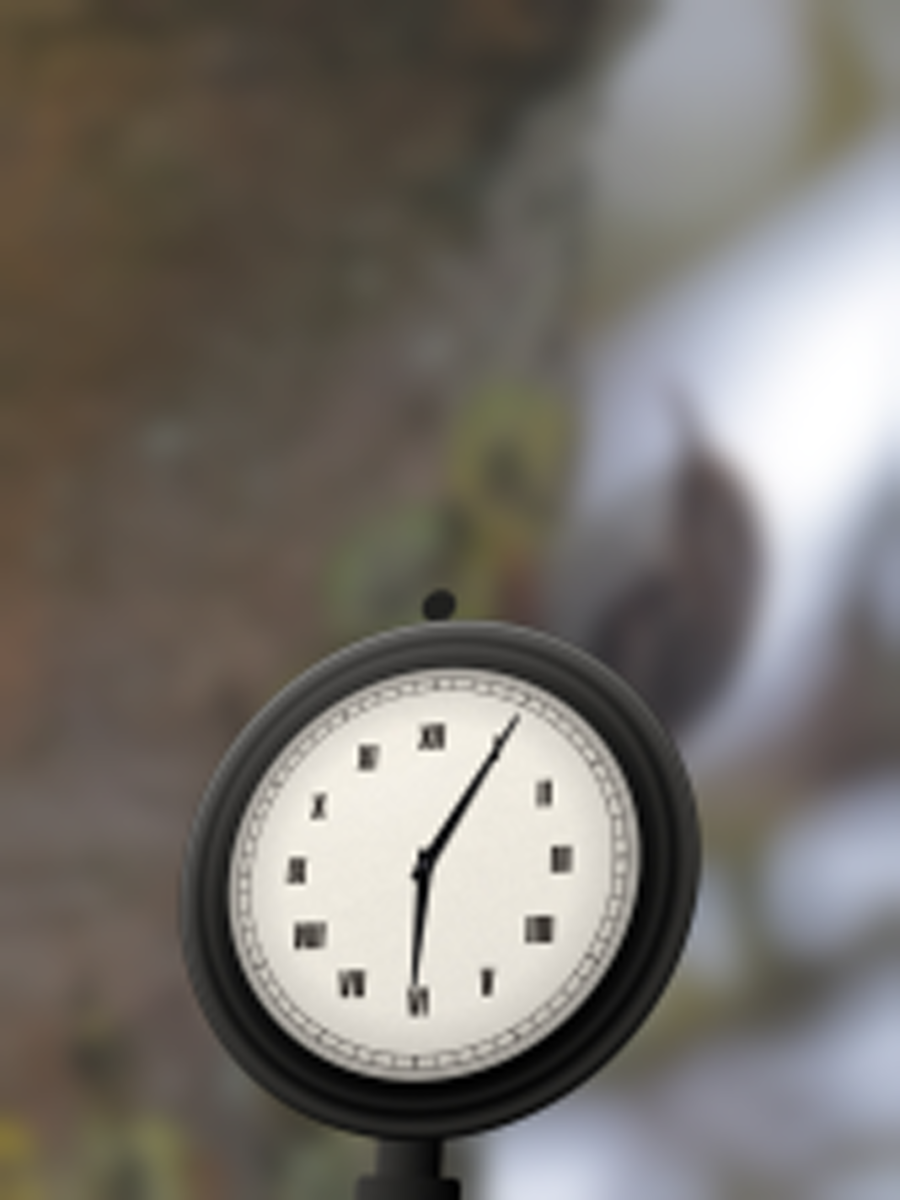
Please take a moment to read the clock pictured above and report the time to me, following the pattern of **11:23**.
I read **6:05**
